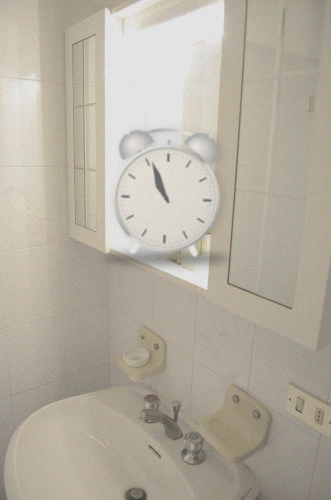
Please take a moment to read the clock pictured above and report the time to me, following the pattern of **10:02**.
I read **10:56**
